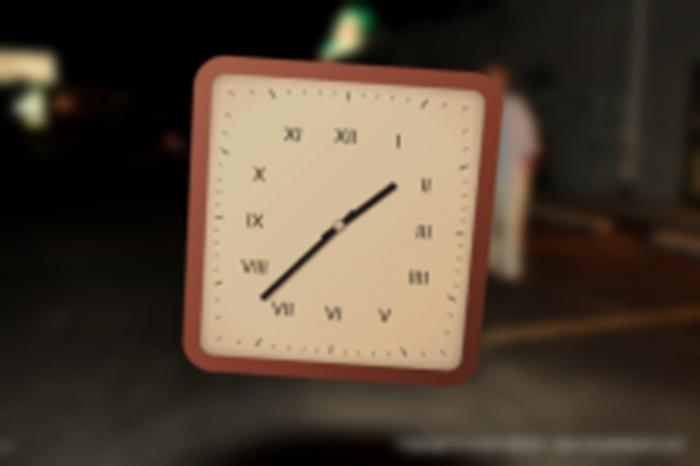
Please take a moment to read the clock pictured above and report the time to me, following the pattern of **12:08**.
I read **1:37**
